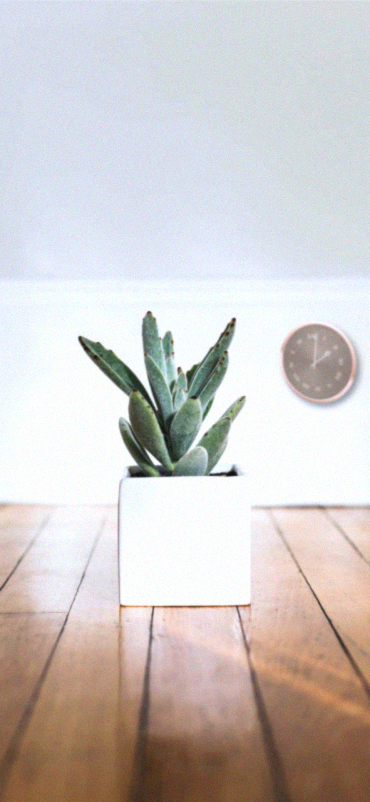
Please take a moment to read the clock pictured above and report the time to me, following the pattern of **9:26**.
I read **2:02**
